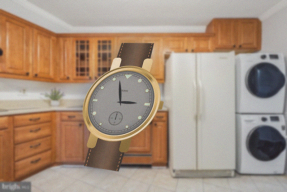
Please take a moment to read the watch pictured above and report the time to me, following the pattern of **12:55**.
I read **2:57**
